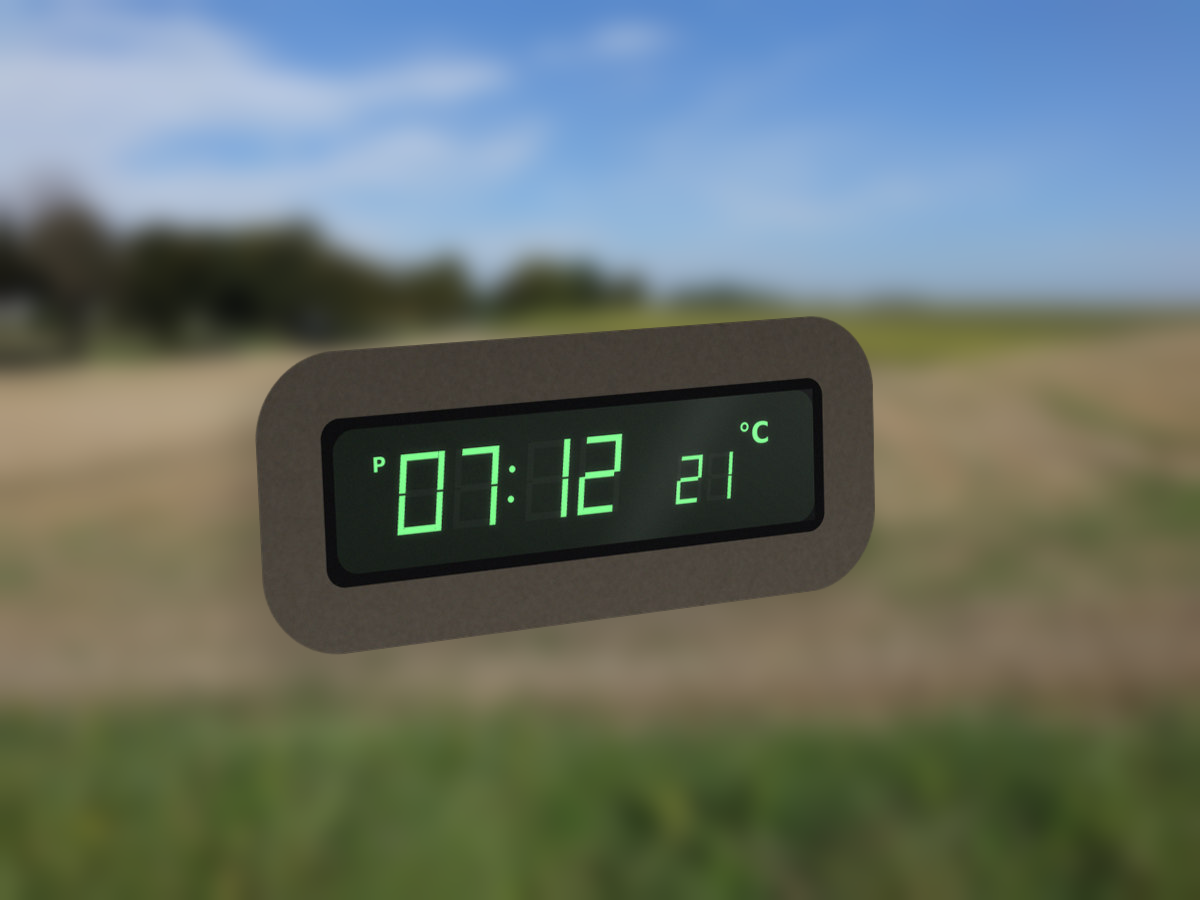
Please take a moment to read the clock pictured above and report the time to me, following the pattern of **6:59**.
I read **7:12**
